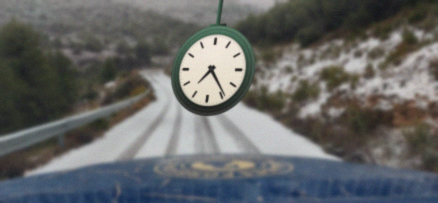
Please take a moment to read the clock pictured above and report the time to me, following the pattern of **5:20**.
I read **7:24**
